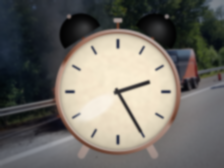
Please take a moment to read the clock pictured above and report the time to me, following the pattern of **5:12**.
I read **2:25**
